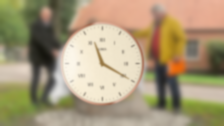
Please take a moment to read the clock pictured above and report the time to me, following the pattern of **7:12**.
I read **11:20**
